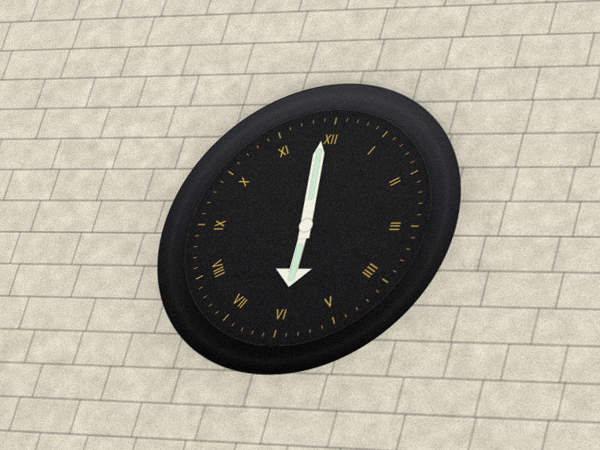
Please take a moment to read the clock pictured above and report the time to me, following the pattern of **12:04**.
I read **5:59**
